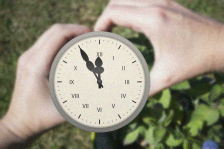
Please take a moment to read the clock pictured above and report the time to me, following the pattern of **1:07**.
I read **11:55**
